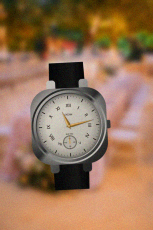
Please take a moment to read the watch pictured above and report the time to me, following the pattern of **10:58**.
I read **11:13**
